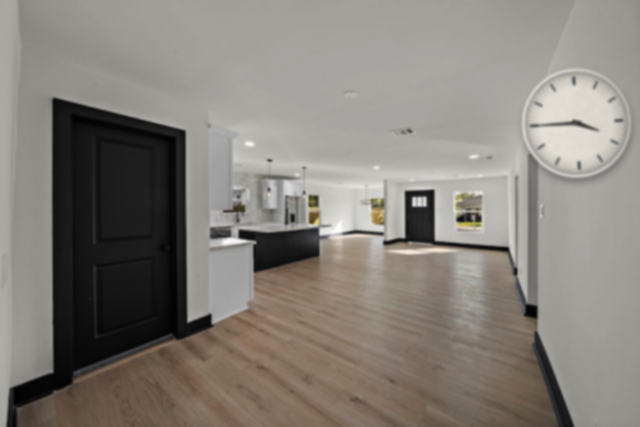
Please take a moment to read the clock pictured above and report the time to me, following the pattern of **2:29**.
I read **3:45**
